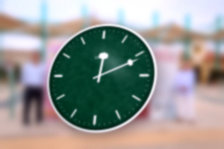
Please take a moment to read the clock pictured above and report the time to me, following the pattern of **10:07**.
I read **12:11**
